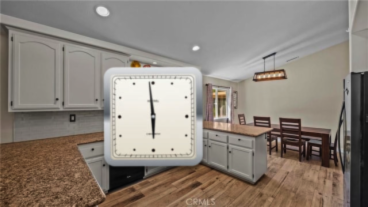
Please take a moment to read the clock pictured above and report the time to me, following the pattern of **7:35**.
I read **5:59**
